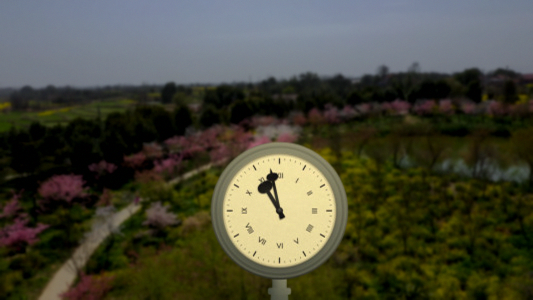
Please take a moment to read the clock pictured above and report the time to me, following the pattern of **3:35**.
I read **10:58**
